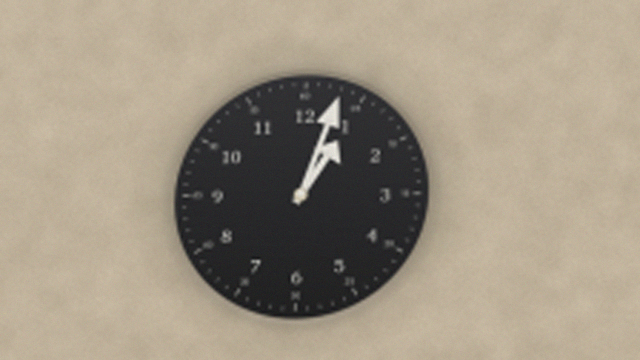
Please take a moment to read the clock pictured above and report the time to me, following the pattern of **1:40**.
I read **1:03**
